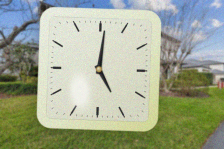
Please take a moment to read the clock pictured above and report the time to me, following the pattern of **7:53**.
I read **5:01**
